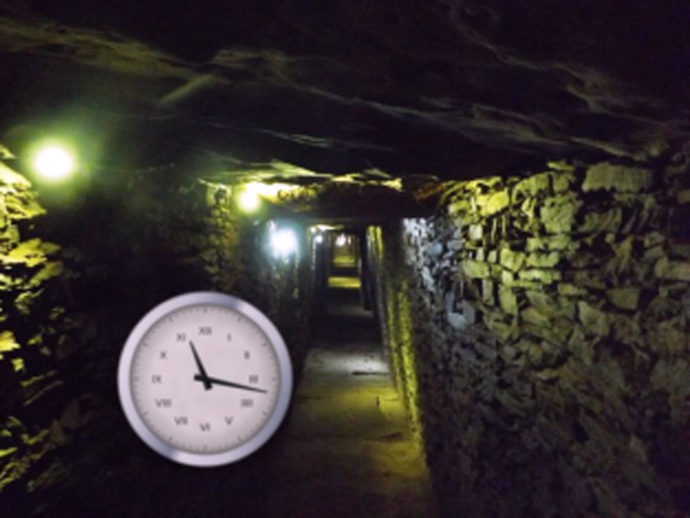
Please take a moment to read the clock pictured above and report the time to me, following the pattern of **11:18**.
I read **11:17**
